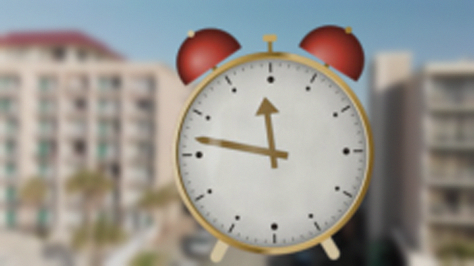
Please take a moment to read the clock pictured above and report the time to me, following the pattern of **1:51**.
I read **11:47**
